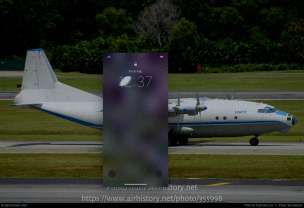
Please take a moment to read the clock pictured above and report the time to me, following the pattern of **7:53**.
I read **12:37**
